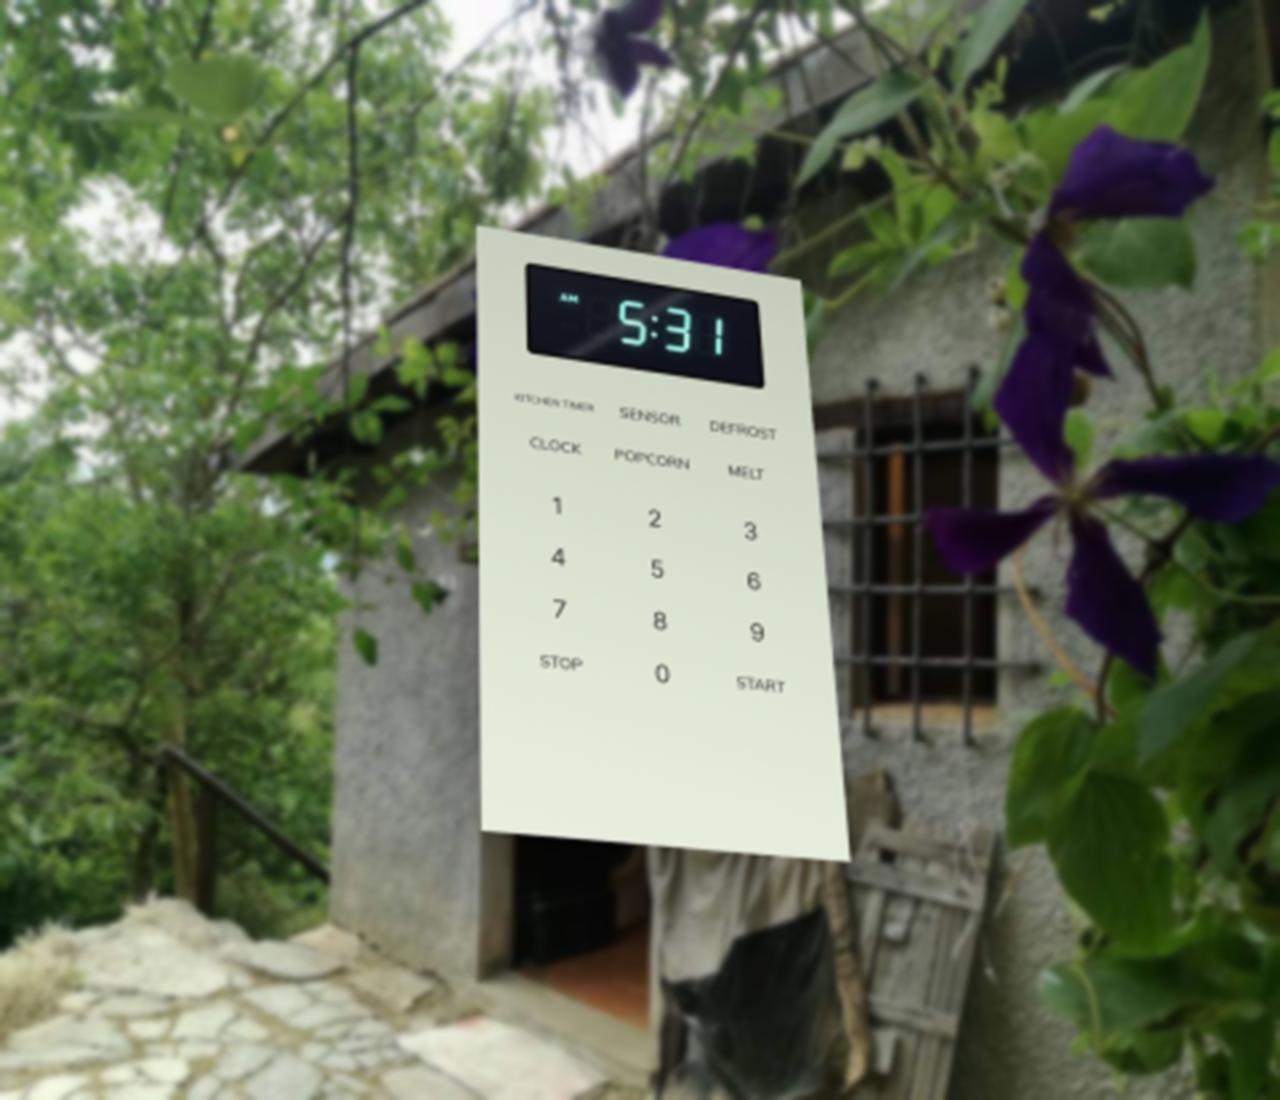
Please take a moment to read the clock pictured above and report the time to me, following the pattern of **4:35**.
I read **5:31**
